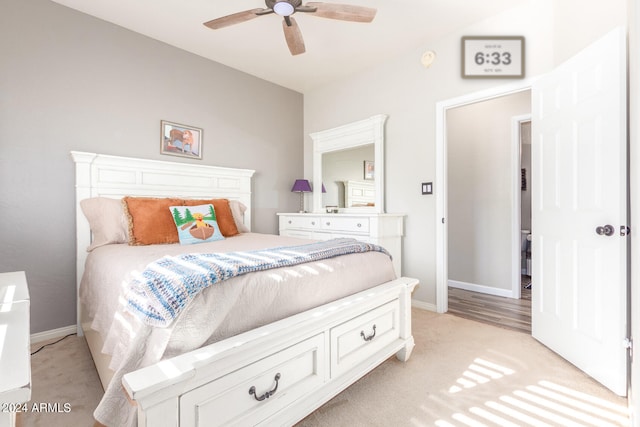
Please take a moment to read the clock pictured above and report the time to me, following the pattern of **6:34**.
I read **6:33**
